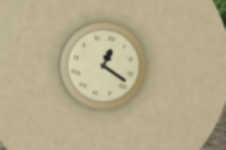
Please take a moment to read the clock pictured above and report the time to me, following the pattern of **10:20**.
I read **12:18**
